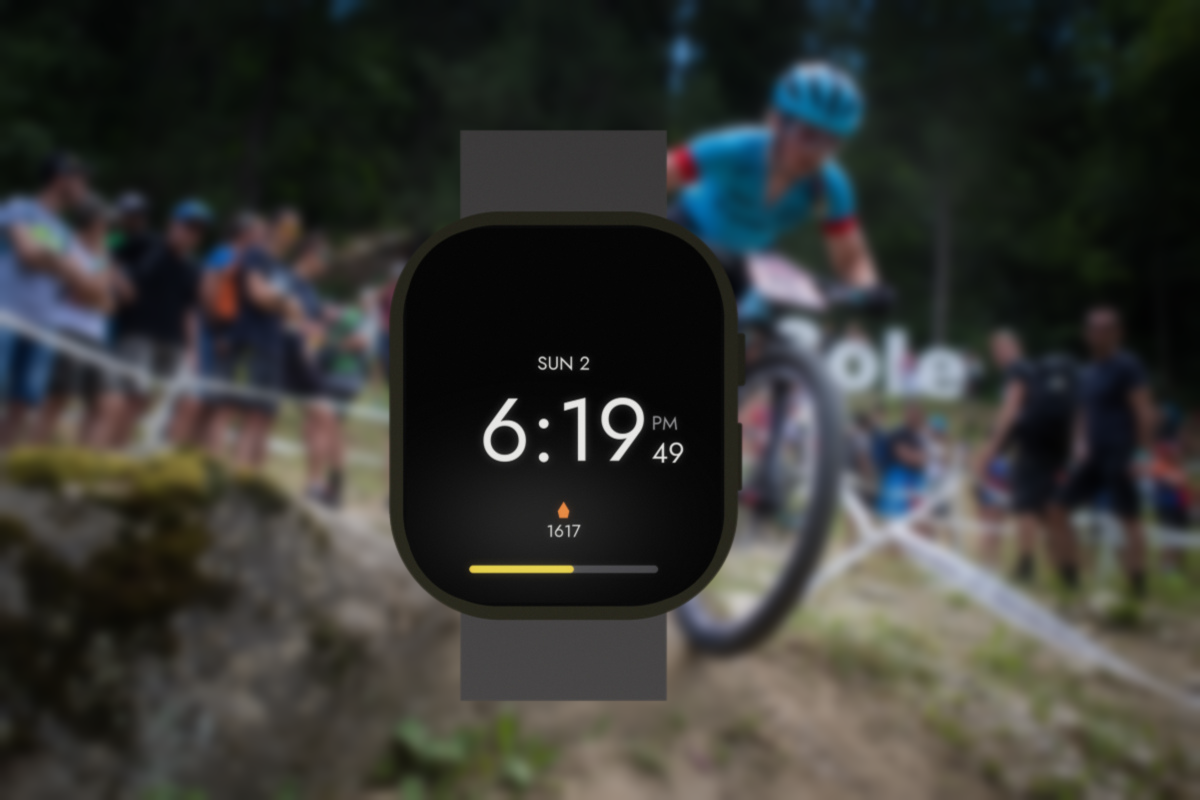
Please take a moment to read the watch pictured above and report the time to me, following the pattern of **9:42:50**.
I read **6:19:49**
